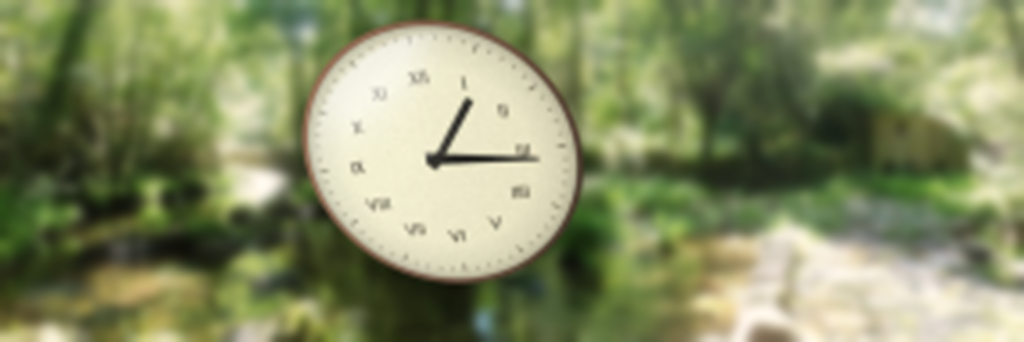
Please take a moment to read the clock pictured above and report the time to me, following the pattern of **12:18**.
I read **1:16**
